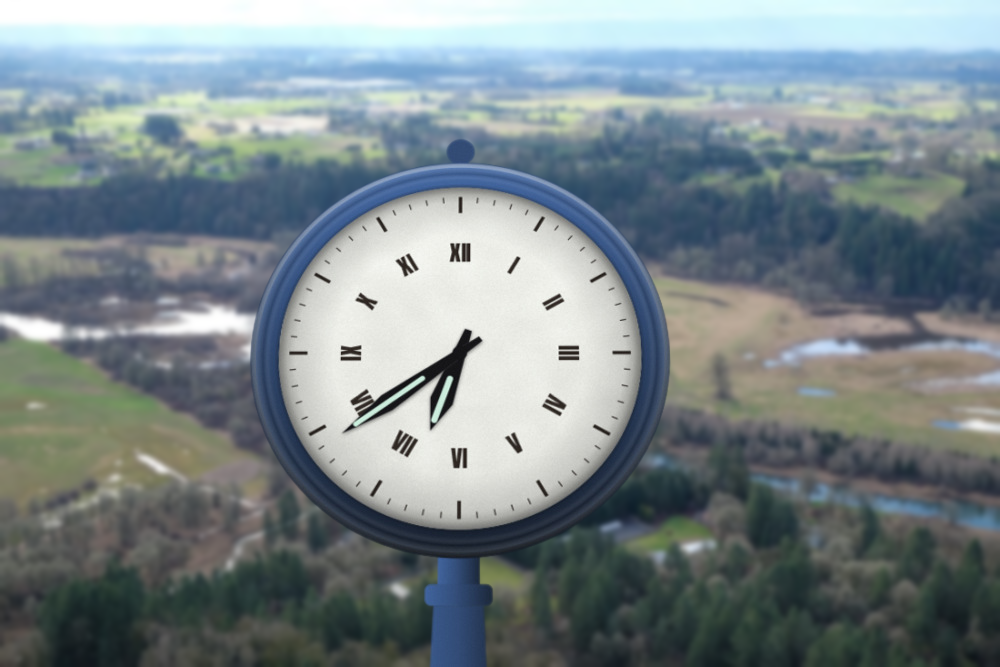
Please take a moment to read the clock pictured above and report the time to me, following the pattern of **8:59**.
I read **6:39**
